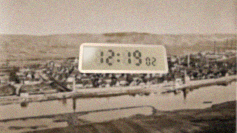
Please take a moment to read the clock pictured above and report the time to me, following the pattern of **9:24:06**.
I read **12:19:02**
